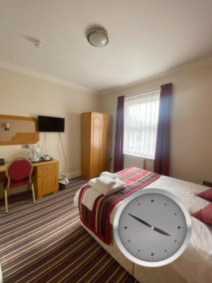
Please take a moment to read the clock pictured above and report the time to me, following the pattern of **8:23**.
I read **3:50**
